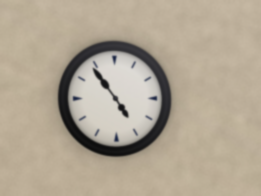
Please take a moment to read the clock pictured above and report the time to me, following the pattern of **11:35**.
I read **4:54**
